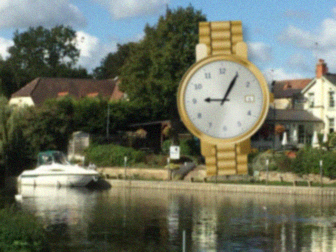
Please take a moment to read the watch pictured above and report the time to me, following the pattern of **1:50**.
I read **9:05**
